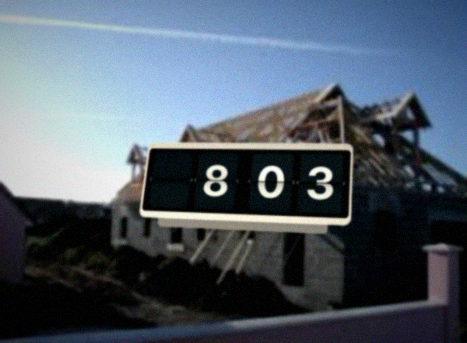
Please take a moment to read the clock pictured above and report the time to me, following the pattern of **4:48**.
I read **8:03**
